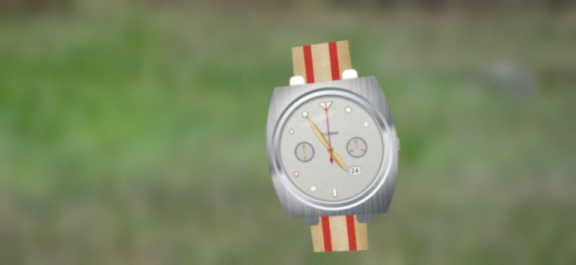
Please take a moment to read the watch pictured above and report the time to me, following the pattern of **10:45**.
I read **4:55**
